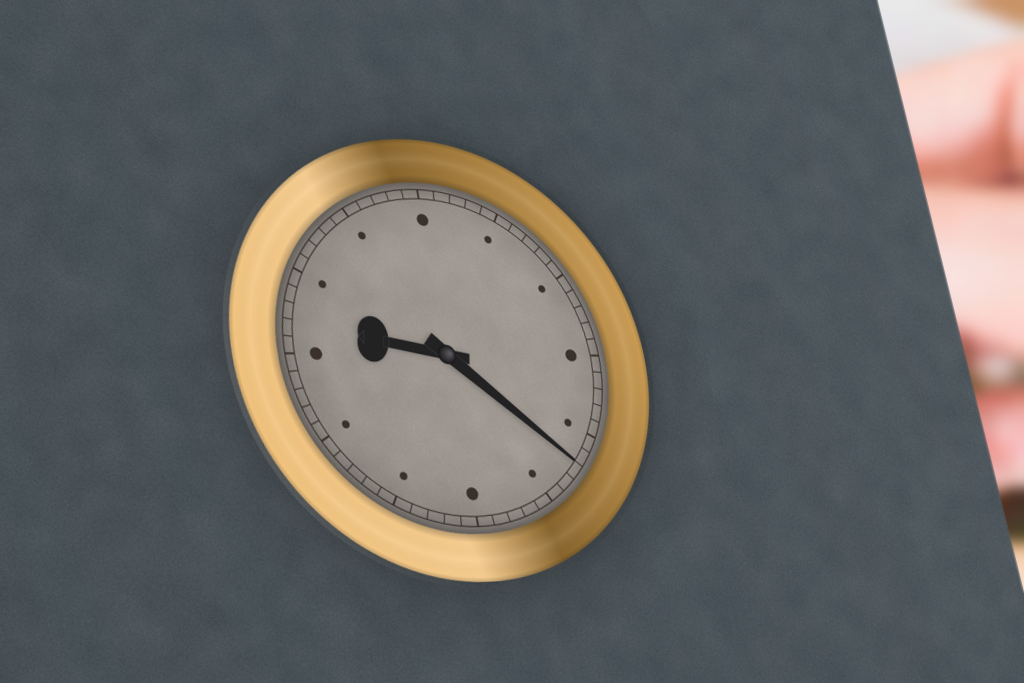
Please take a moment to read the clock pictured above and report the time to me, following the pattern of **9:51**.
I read **9:22**
